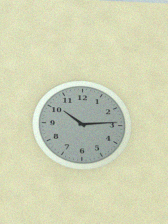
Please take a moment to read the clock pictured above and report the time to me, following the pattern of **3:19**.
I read **10:14**
